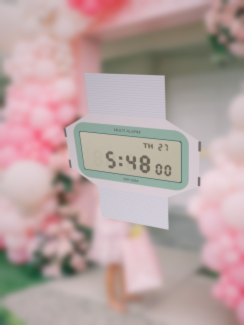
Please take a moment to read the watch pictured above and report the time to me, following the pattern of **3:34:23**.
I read **5:48:00**
